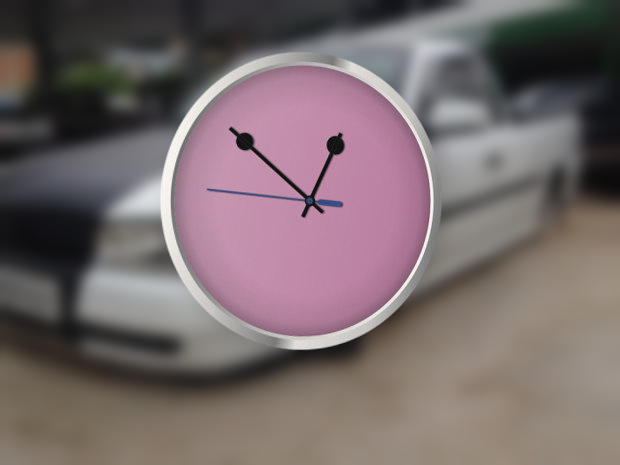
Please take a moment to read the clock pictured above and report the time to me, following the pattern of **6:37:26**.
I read **12:51:46**
